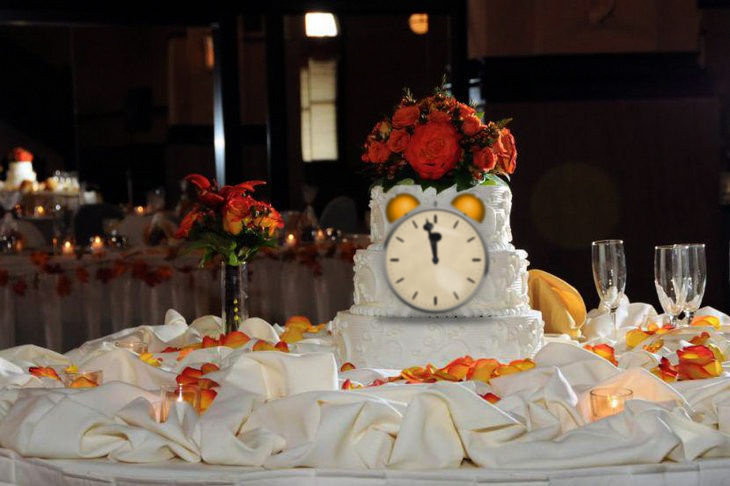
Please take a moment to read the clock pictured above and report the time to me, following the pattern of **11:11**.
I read **11:58**
